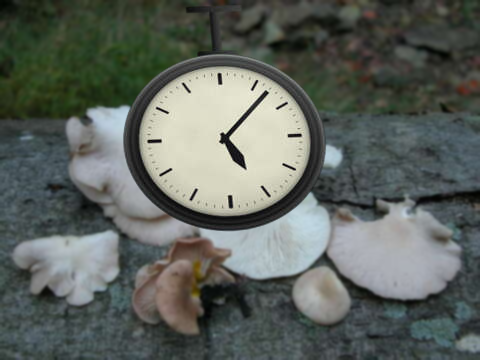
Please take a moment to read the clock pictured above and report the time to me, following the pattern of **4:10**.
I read **5:07**
